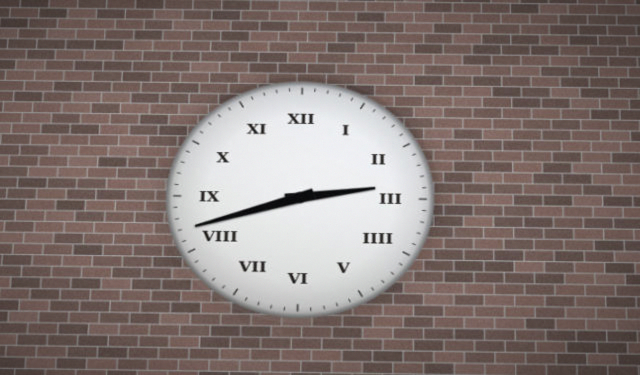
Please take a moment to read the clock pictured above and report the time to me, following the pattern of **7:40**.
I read **2:42**
